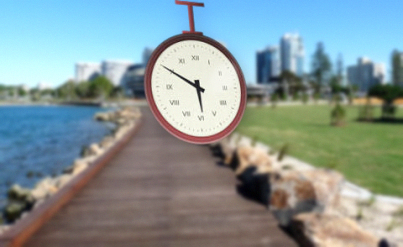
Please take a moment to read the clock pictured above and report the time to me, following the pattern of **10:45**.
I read **5:50**
